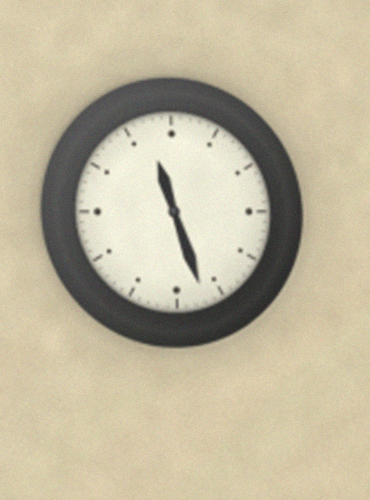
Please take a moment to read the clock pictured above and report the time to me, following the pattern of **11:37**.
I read **11:27**
